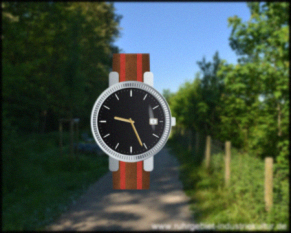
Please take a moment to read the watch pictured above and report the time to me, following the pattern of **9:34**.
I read **9:26**
